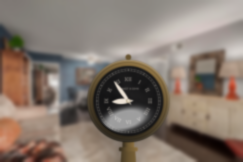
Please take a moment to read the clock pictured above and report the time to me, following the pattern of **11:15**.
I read **8:54**
